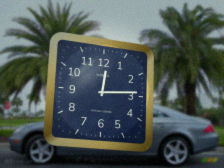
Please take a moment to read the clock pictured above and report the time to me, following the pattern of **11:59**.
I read **12:14**
